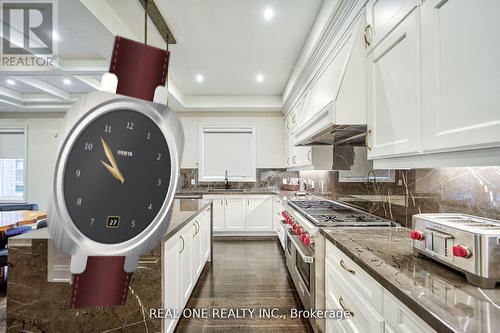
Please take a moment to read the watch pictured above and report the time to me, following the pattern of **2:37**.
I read **9:53**
